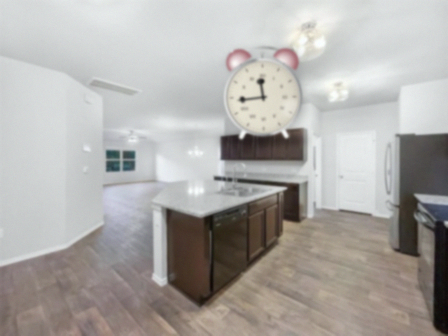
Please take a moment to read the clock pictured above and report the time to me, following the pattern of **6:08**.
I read **11:44**
